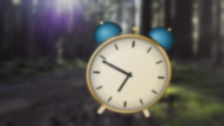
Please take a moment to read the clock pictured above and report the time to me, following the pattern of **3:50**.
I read **6:49**
